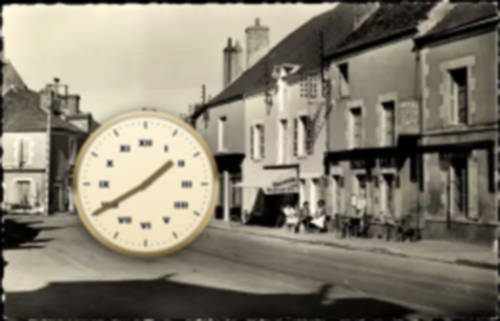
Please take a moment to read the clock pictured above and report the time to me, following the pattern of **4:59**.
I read **1:40**
